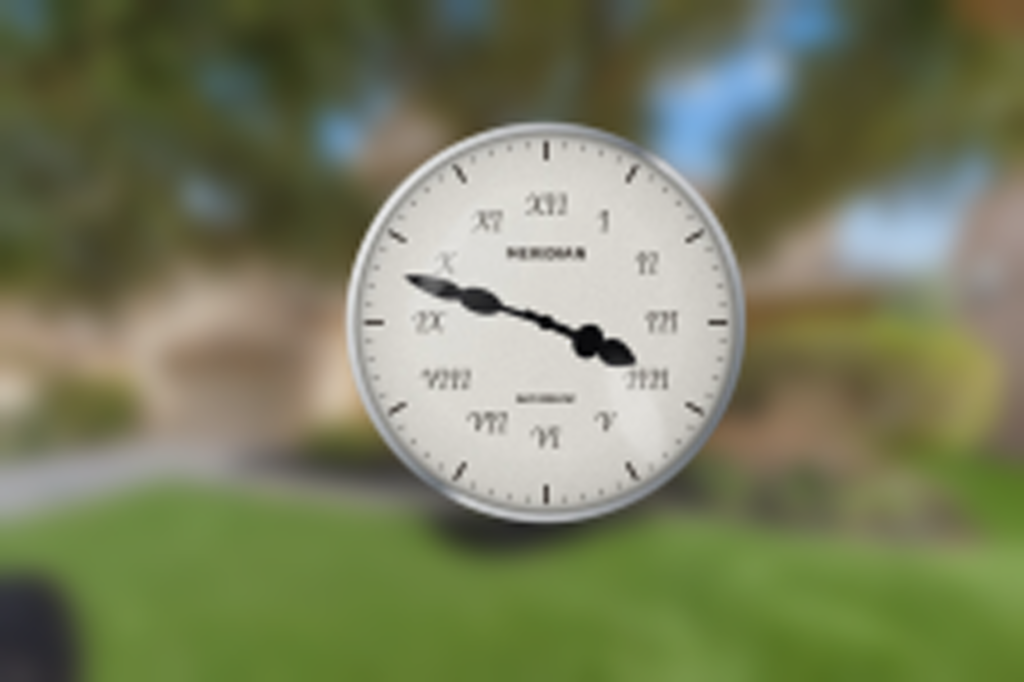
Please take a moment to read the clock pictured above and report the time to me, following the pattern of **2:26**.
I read **3:48**
